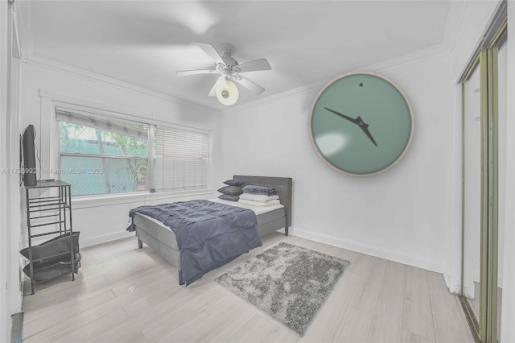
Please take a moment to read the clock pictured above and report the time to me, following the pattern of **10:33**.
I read **4:49**
